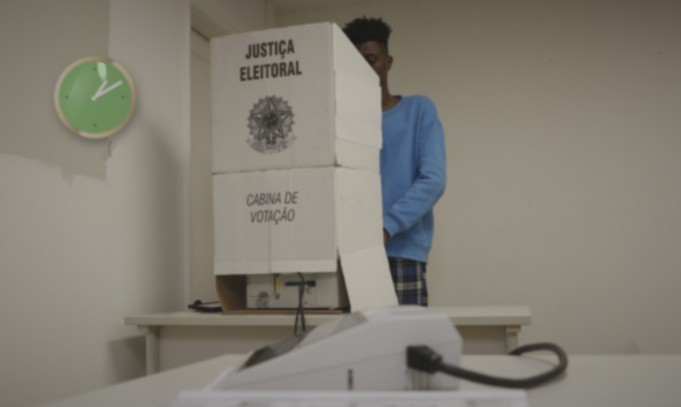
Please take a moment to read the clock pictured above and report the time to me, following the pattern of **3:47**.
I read **1:10**
